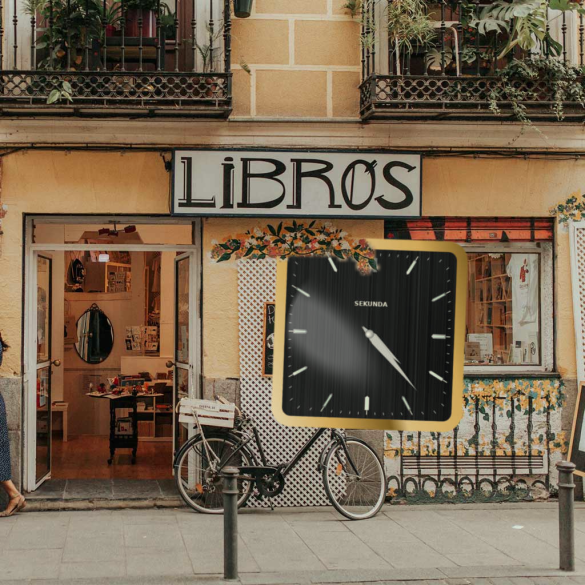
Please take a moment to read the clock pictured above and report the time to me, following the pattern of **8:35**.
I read **4:23**
